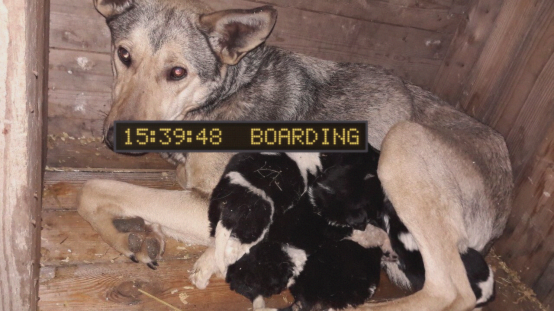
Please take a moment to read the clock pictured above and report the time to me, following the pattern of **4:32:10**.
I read **15:39:48**
